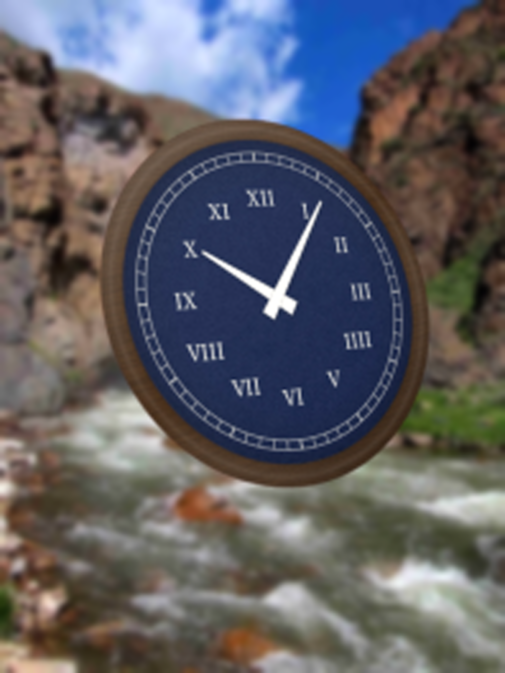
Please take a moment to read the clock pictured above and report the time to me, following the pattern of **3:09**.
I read **10:06**
